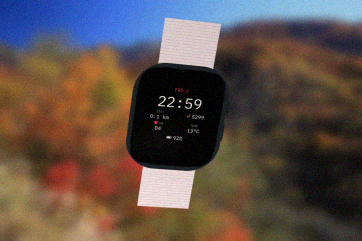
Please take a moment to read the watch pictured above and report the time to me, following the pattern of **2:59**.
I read **22:59**
